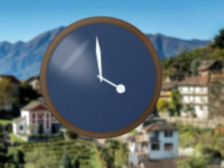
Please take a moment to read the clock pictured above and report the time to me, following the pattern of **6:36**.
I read **3:59**
